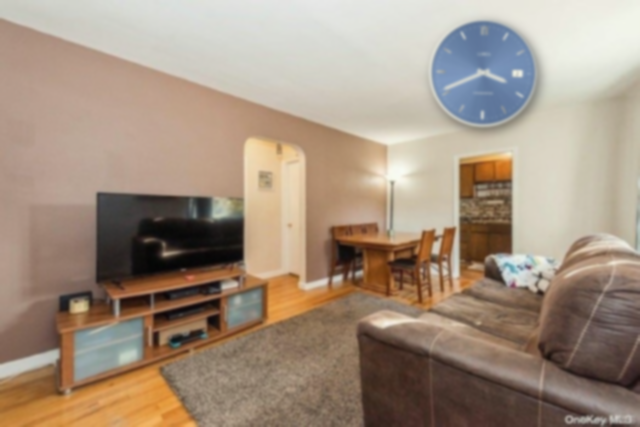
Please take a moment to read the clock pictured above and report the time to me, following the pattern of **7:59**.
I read **3:41**
